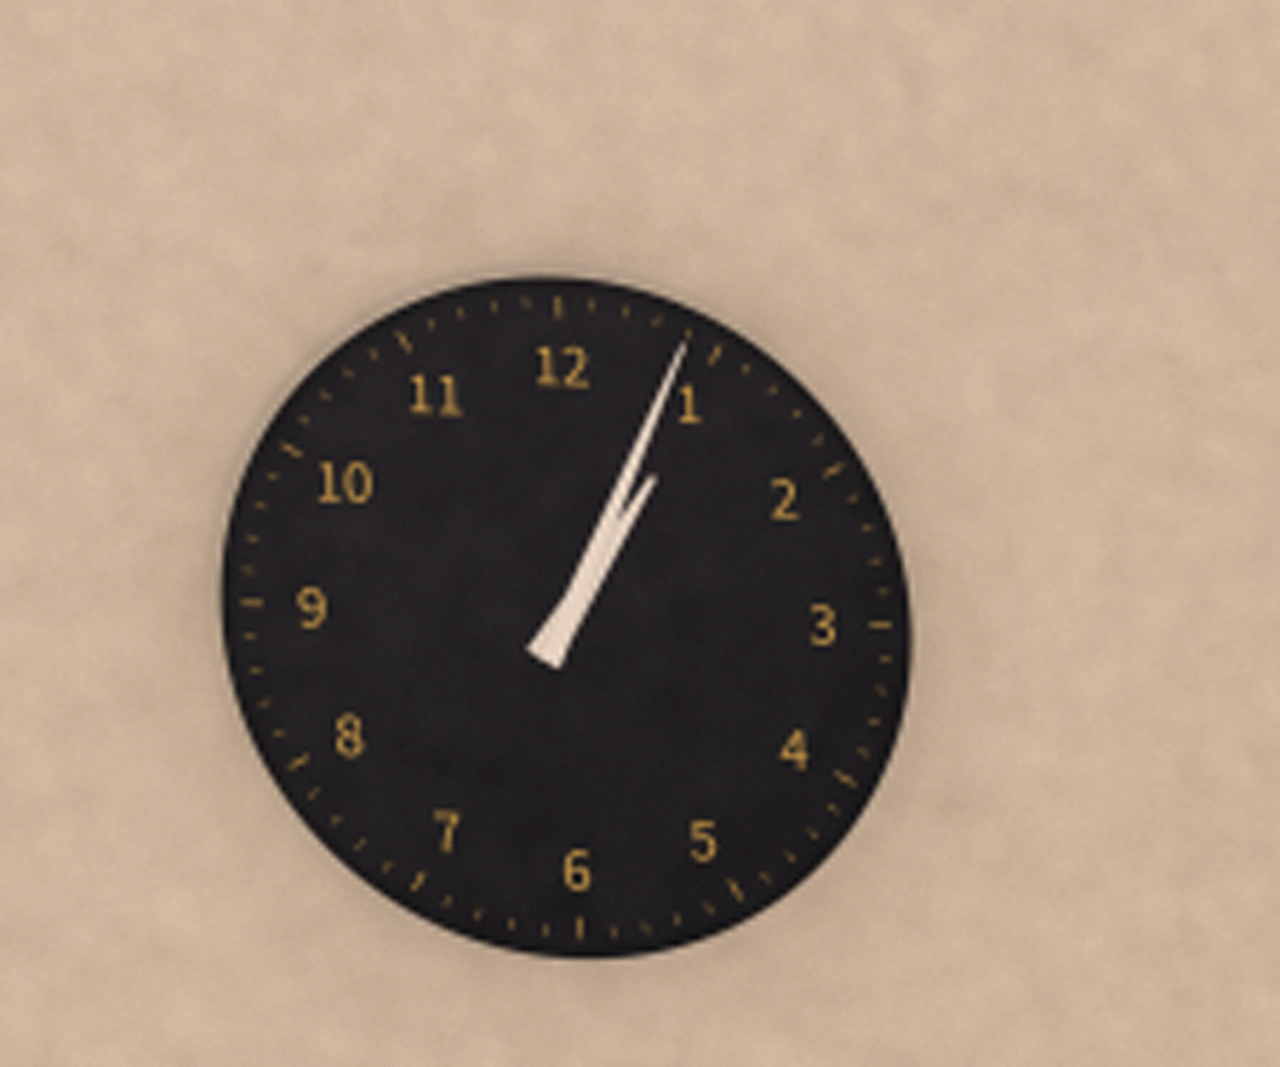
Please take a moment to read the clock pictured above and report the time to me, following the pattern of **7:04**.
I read **1:04**
